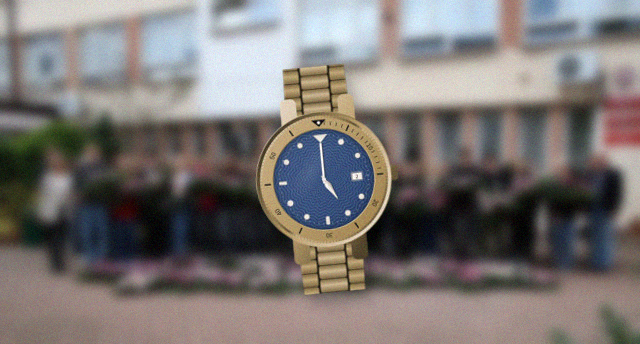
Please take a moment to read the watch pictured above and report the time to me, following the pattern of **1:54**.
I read **5:00**
